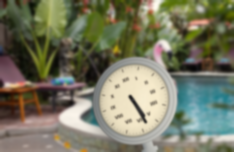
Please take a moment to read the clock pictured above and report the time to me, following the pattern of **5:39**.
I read **5:28**
